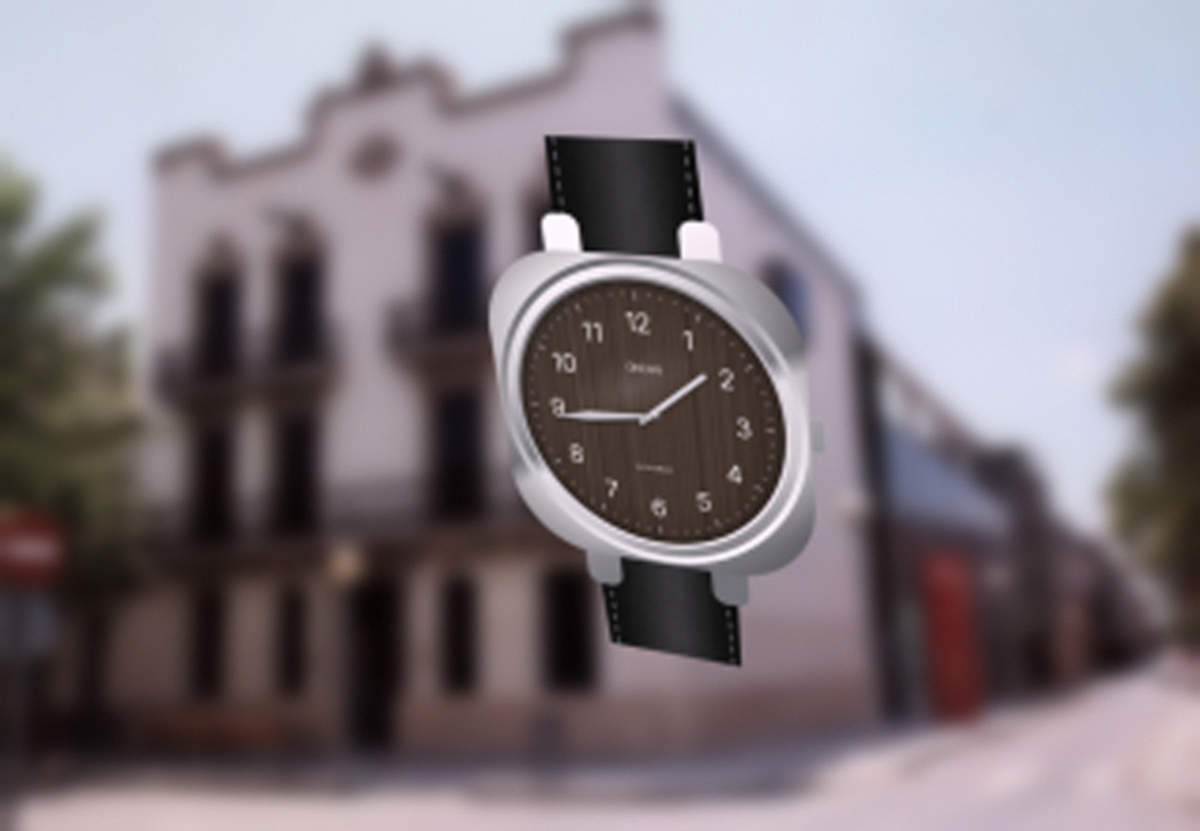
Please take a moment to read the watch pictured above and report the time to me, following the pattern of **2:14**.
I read **1:44**
